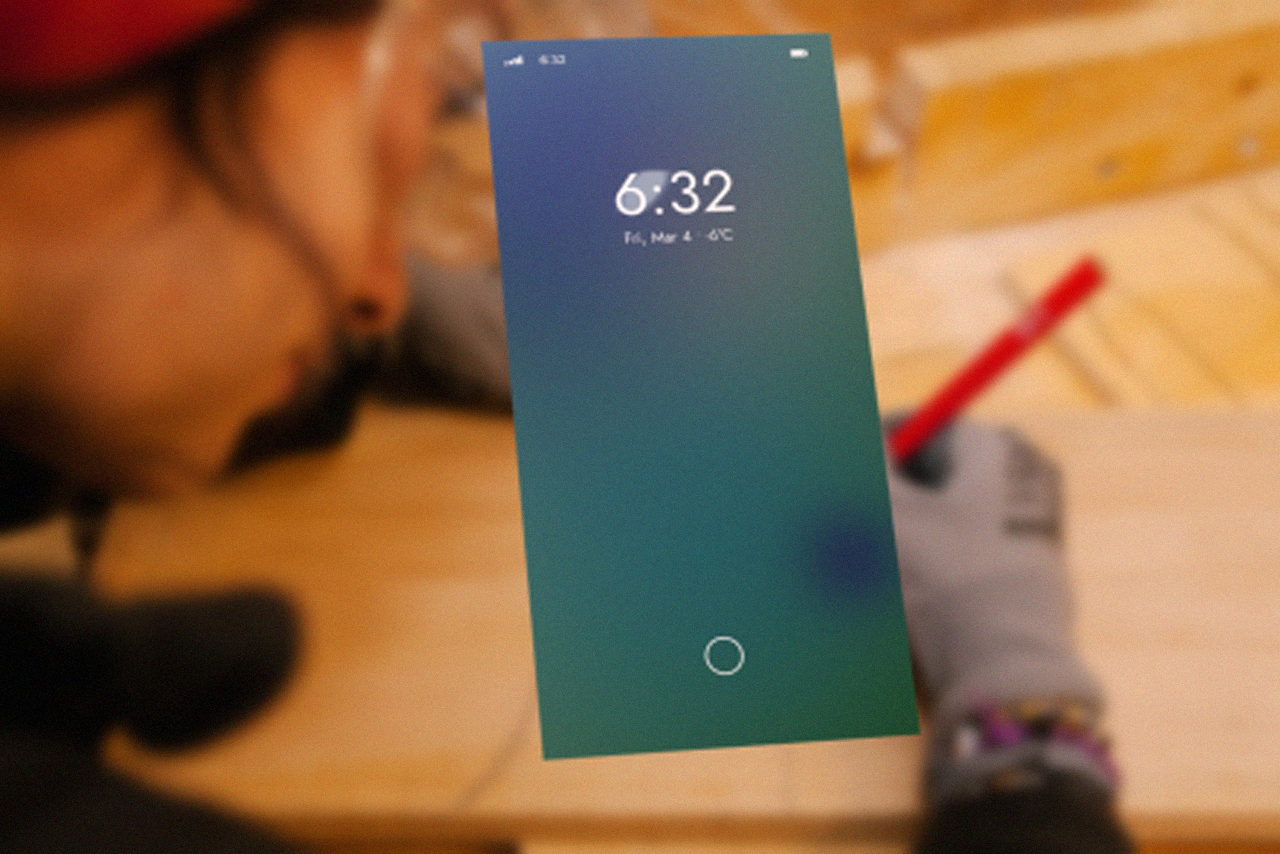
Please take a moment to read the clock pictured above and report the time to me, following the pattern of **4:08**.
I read **6:32**
